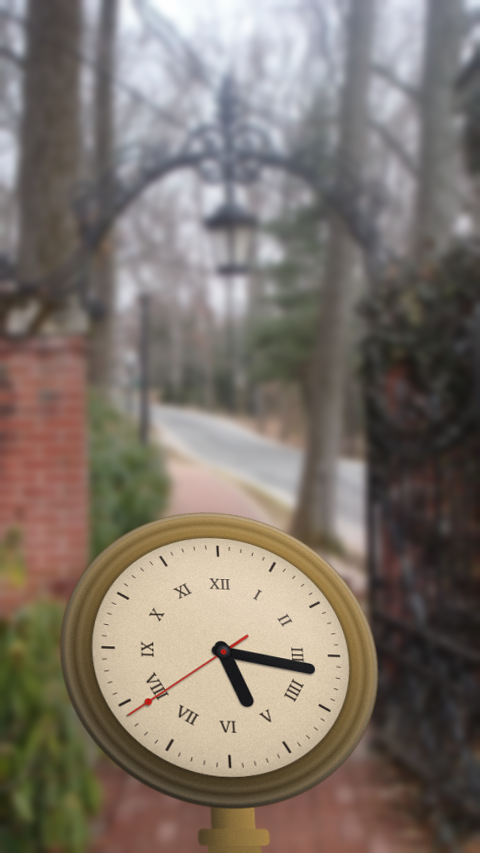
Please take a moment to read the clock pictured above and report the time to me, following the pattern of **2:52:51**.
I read **5:16:39**
